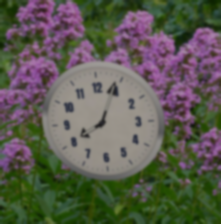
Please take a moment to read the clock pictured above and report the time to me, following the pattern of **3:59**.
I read **8:04**
